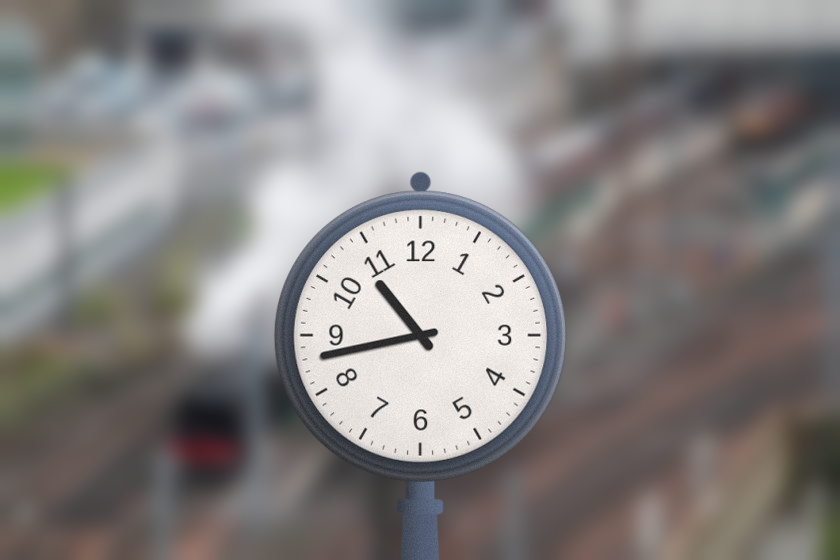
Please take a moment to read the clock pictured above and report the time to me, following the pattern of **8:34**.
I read **10:43**
